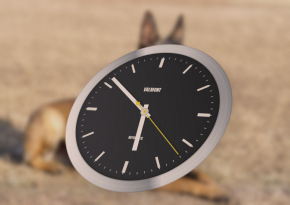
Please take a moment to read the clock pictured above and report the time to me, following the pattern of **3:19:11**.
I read **5:51:22**
